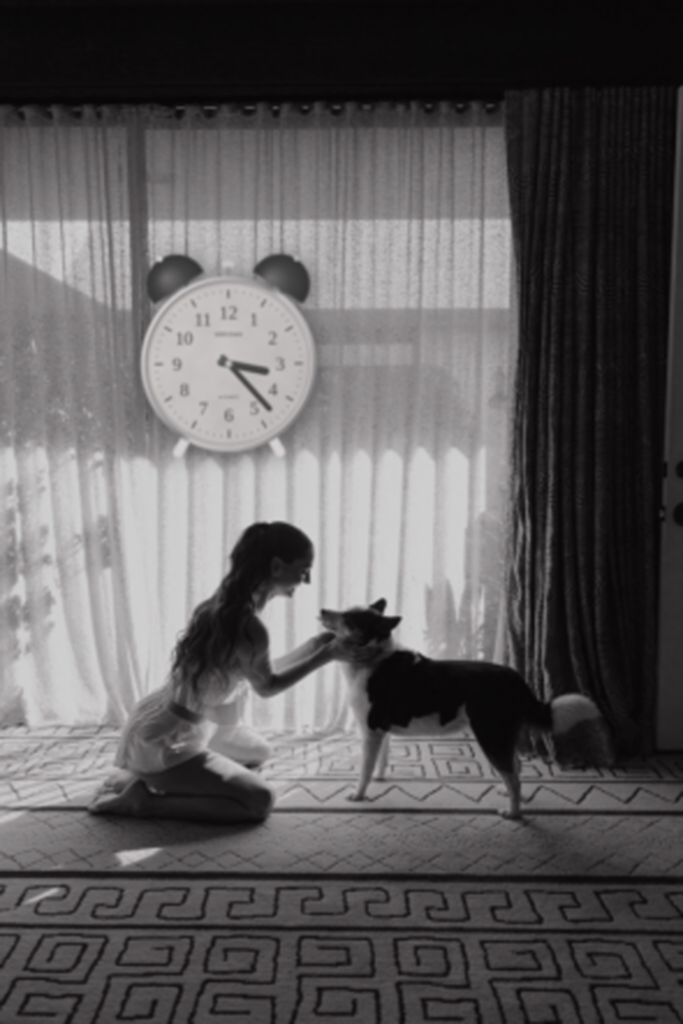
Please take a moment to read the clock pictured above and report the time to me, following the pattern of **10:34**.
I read **3:23**
